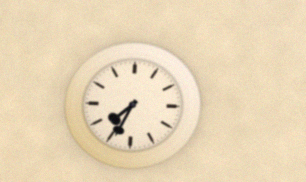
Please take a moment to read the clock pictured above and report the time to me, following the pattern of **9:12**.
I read **7:34**
